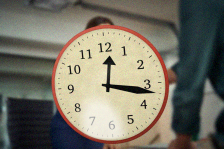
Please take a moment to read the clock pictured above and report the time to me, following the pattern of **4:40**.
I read **12:17**
